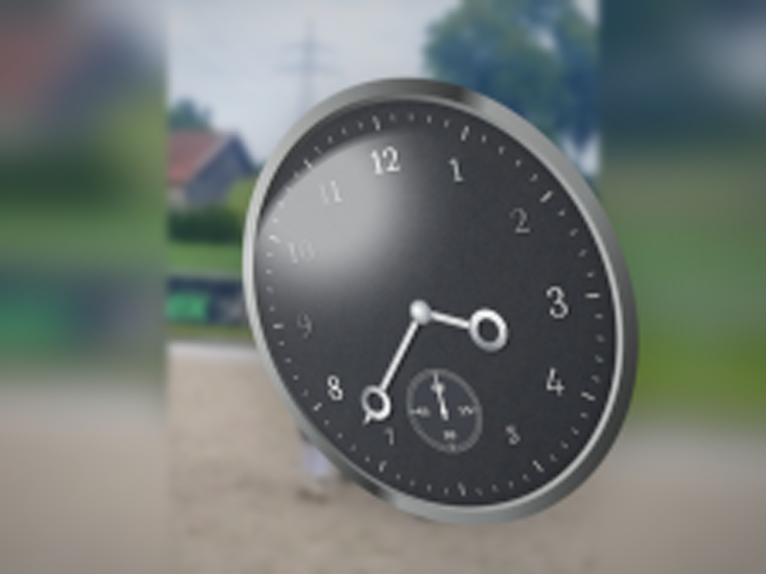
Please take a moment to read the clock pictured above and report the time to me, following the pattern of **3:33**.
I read **3:37**
